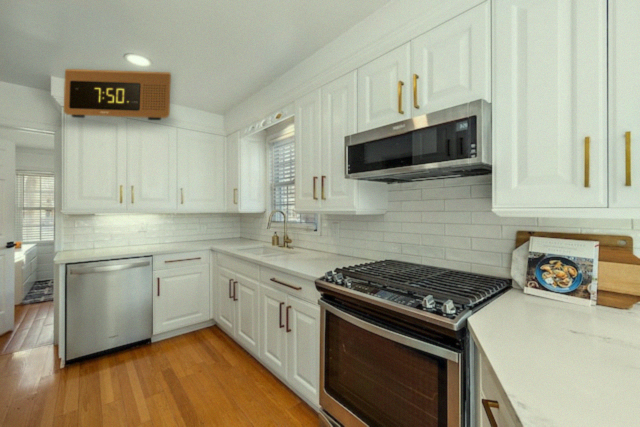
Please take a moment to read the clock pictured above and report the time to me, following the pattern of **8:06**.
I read **7:50**
